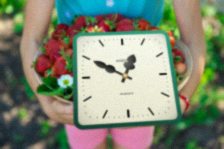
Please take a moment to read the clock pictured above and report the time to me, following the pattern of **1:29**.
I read **12:50**
